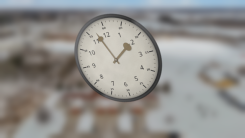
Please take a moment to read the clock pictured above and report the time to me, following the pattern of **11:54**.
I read **1:57**
